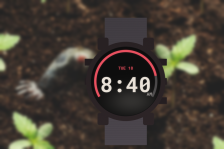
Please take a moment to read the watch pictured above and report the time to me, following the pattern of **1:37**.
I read **8:40**
